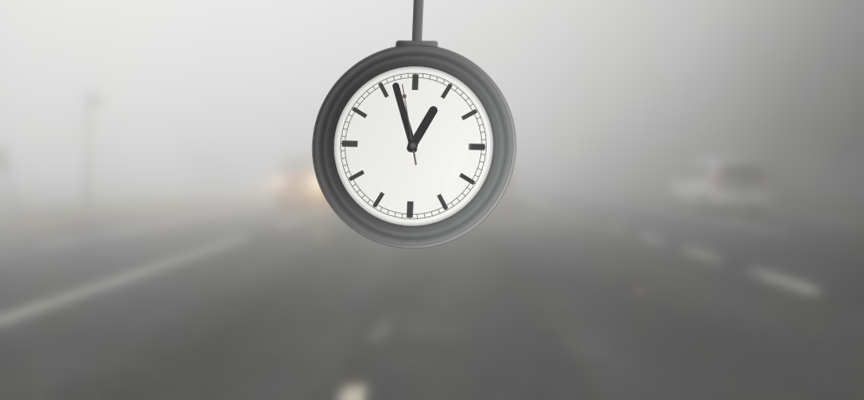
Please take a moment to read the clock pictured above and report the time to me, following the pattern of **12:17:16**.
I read **12:56:58**
